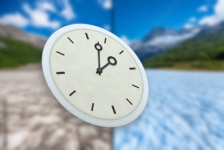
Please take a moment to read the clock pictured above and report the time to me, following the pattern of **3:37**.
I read **2:03**
